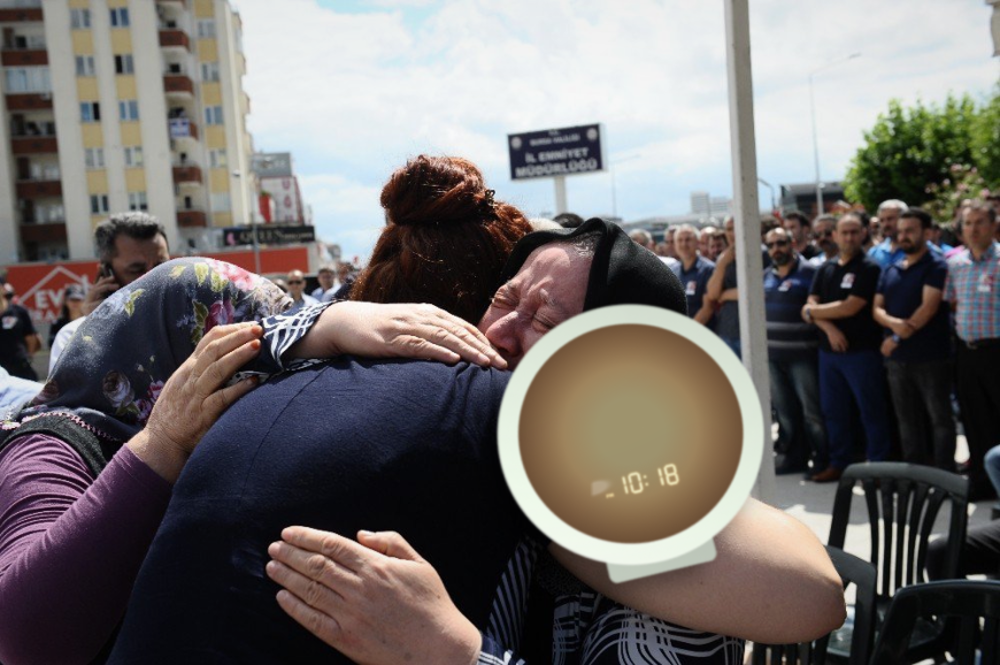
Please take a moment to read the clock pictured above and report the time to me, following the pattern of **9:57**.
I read **10:18**
